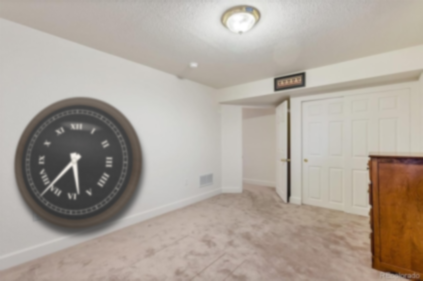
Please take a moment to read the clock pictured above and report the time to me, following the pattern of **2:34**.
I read **5:37**
